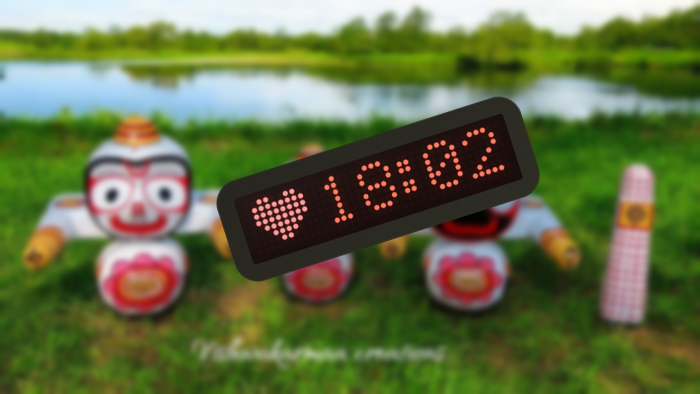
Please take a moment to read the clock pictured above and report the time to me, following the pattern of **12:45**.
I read **18:02**
